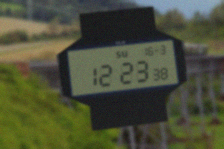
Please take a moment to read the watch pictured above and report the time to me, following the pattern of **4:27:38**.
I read **12:23:38**
